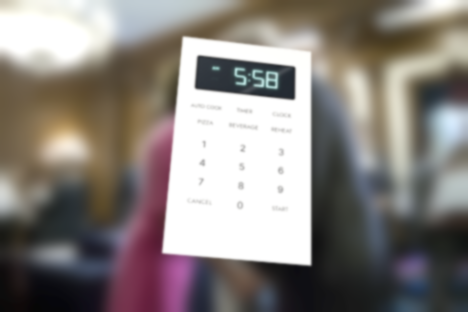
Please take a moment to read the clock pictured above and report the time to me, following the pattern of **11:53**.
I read **5:58**
